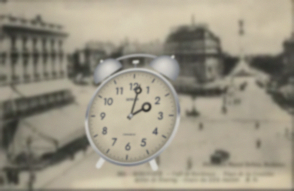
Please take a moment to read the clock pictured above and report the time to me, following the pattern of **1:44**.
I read **2:02**
